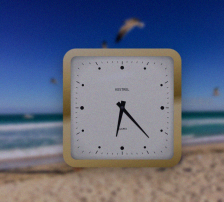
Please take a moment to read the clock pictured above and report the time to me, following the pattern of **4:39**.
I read **6:23**
